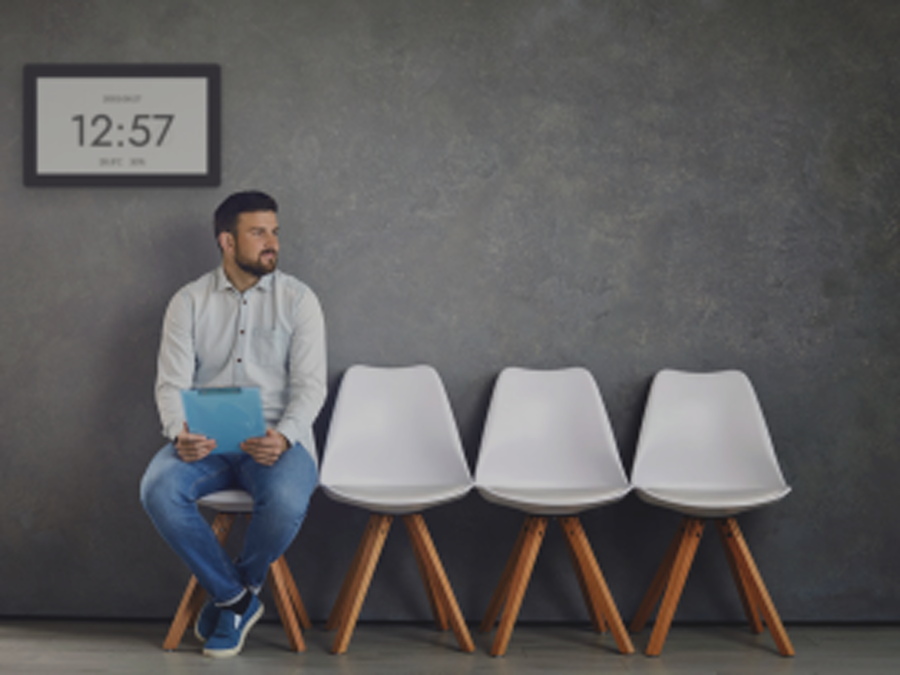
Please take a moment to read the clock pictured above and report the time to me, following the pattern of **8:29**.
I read **12:57**
